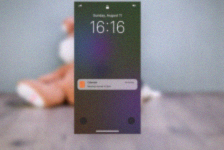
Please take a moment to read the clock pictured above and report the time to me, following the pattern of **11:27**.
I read **16:16**
